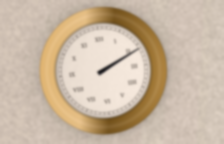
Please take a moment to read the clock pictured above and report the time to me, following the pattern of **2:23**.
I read **2:11**
